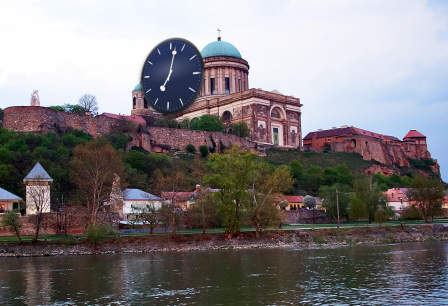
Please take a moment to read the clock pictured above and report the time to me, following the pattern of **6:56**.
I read **7:02**
